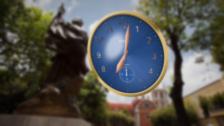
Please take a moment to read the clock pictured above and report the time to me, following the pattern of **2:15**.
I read **7:02**
